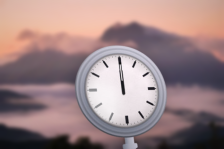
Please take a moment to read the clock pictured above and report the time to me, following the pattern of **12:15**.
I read **12:00**
